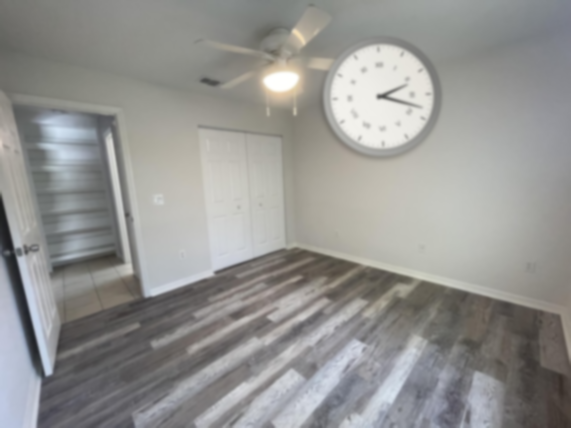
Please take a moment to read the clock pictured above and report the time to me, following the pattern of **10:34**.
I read **2:18**
